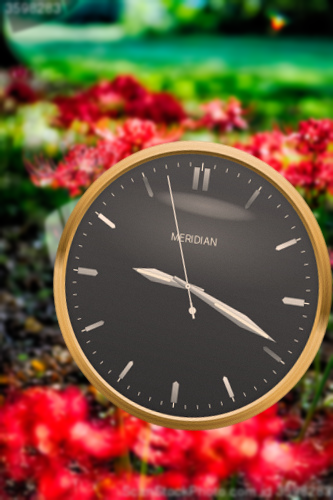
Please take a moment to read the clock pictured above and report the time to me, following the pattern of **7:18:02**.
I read **9:18:57**
